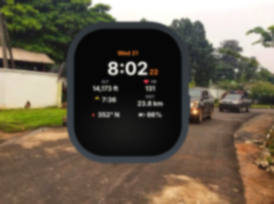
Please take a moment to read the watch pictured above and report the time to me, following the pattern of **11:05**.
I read **8:02**
